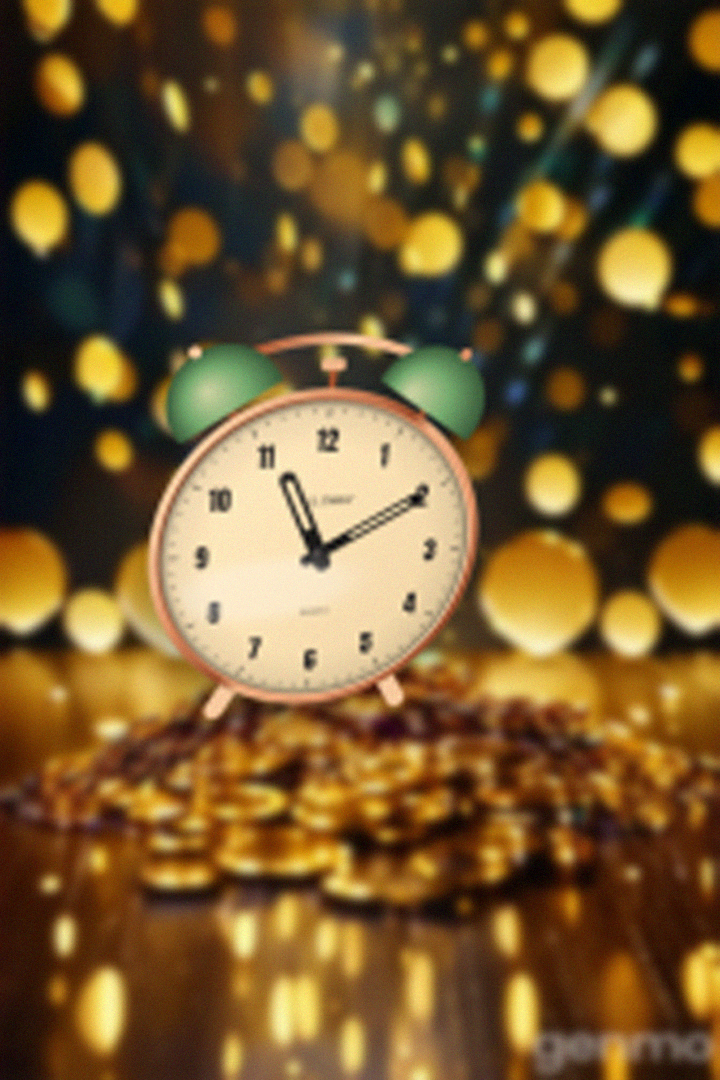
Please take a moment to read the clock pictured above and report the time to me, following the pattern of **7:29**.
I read **11:10**
